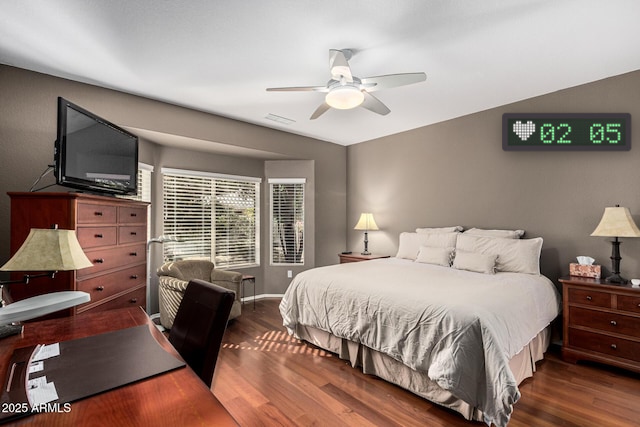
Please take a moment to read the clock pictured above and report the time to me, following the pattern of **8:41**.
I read **2:05**
